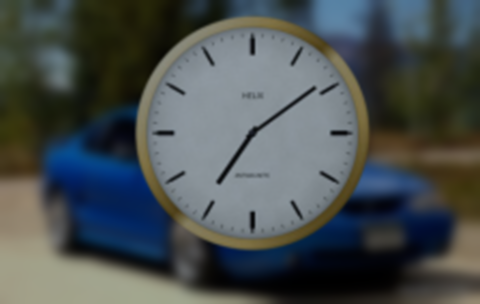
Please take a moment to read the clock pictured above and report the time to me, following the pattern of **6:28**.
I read **7:09**
